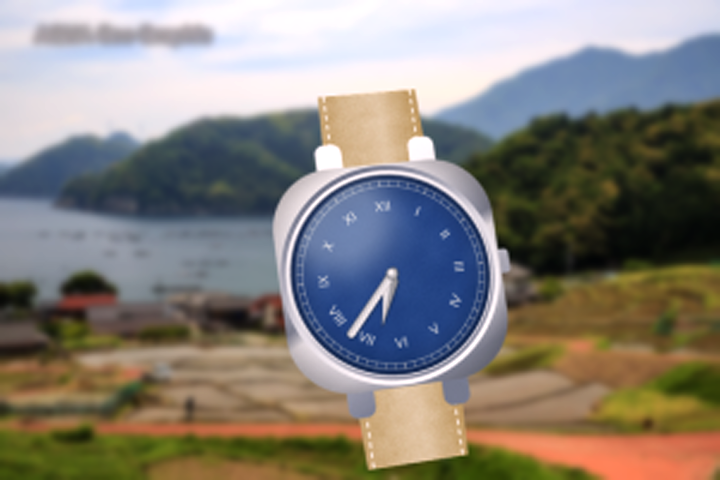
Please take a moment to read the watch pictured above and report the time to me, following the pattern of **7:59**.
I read **6:37**
